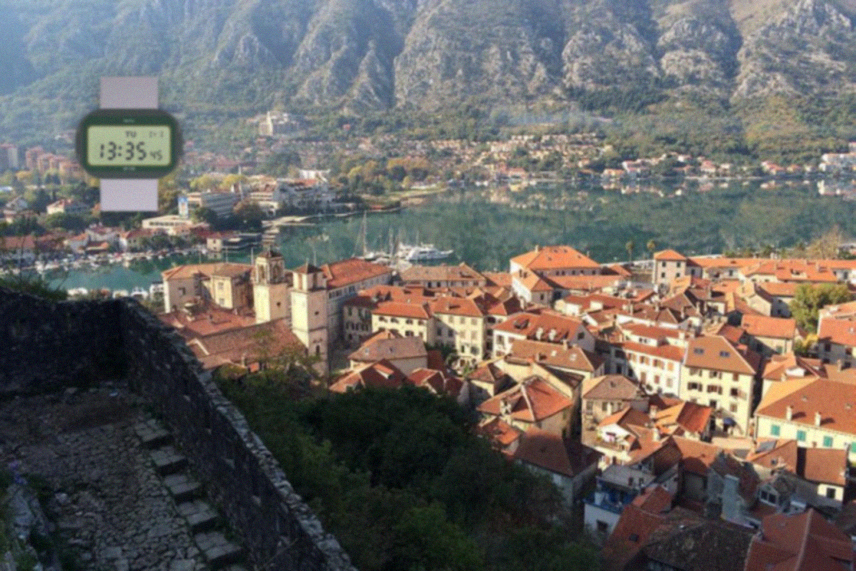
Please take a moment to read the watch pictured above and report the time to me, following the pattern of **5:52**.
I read **13:35**
